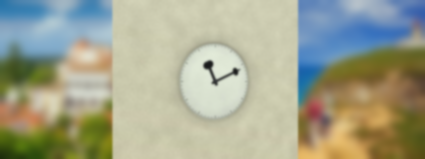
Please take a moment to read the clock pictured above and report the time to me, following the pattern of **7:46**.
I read **11:11**
